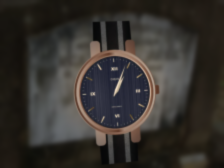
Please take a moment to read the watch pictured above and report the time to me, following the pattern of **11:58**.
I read **1:04**
